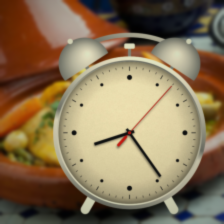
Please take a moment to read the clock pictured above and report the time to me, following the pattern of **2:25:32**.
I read **8:24:07**
